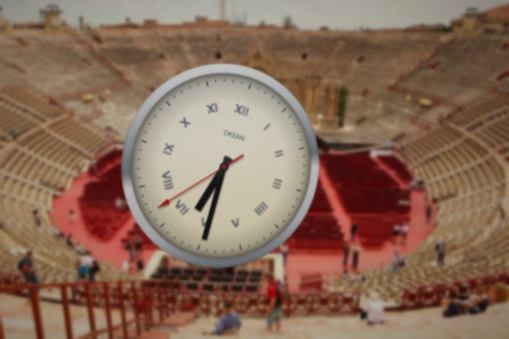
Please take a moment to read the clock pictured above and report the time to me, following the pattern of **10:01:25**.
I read **6:29:37**
